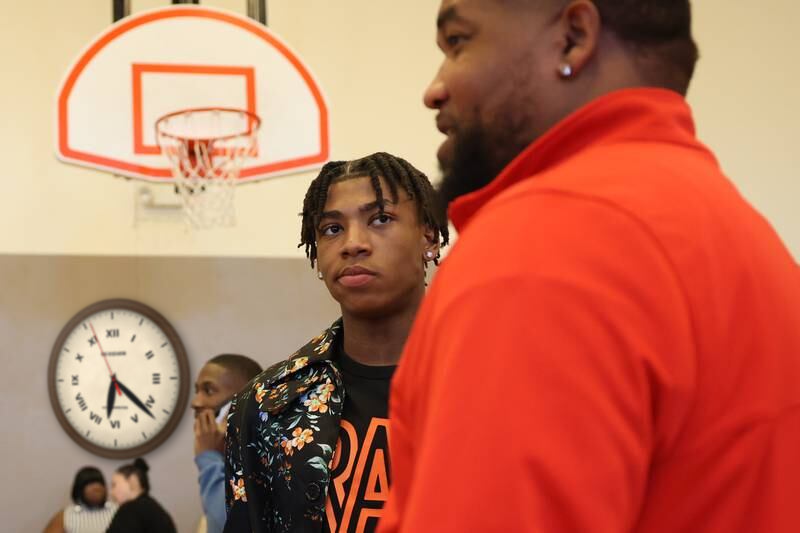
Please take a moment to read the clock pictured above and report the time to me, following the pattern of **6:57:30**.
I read **6:21:56**
